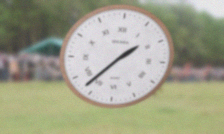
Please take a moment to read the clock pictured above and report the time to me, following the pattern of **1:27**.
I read **1:37**
